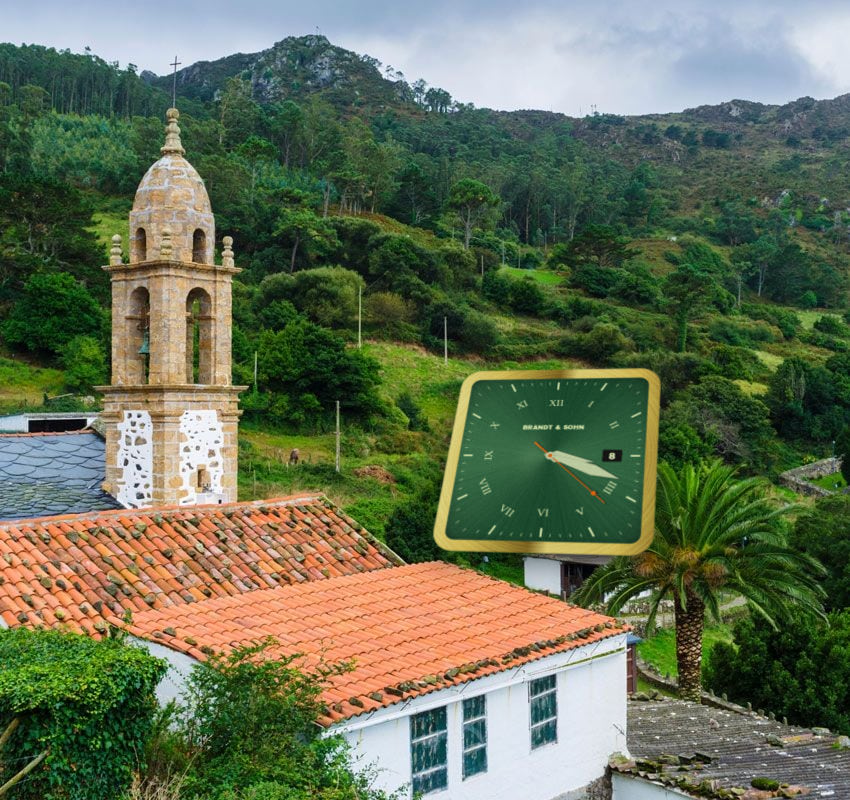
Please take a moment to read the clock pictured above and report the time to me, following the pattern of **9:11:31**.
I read **3:18:22**
